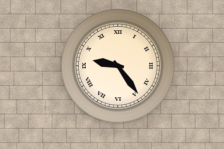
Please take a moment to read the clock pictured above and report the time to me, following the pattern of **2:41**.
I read **9:24**
